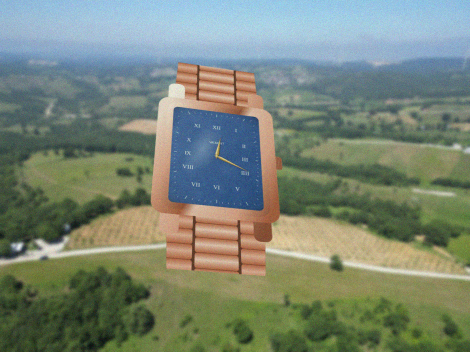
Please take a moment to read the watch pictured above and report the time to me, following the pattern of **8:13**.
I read **12:19**
